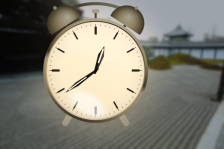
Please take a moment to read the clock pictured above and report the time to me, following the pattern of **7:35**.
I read **12:39**
